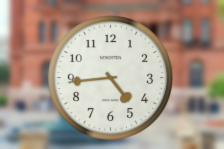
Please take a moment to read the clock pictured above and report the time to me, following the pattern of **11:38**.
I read **4:44**
